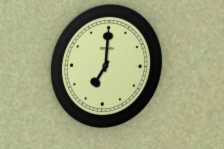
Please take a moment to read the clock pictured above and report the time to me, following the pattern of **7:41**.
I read **7:00**
